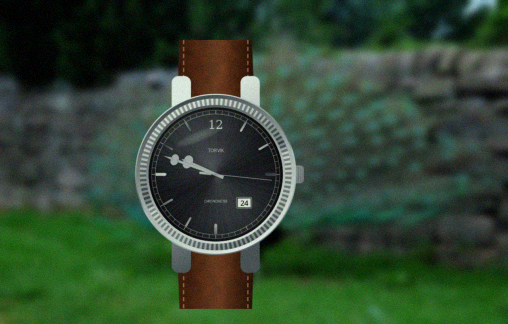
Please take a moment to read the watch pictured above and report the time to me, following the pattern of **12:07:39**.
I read **9:48:16**
